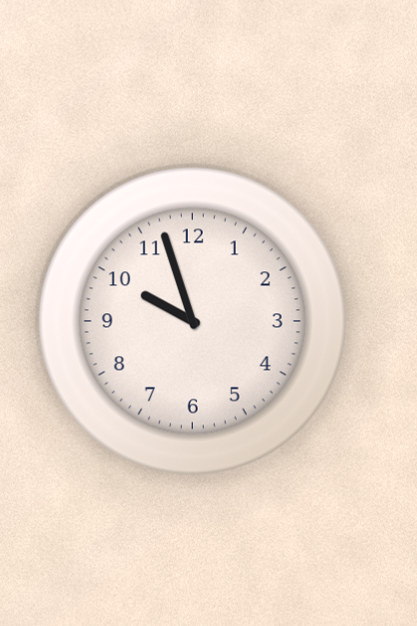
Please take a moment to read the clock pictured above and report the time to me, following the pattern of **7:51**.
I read **9:57**
